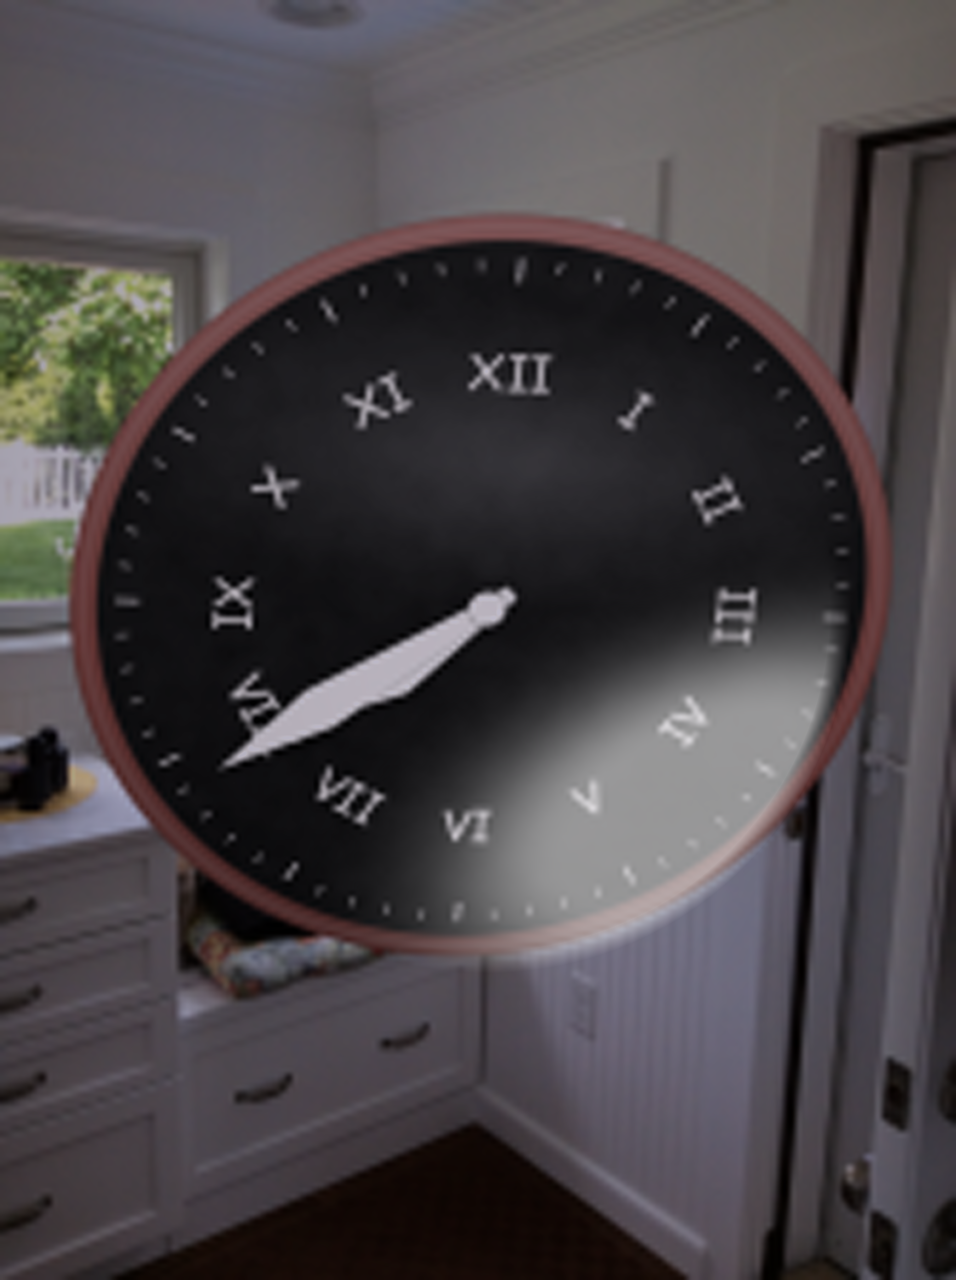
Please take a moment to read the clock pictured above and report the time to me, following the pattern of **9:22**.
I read **7:39**
